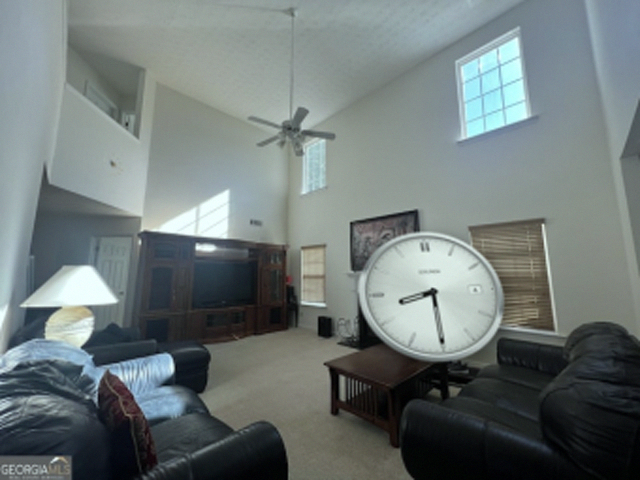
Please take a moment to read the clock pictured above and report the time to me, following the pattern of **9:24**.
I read **8:30**
